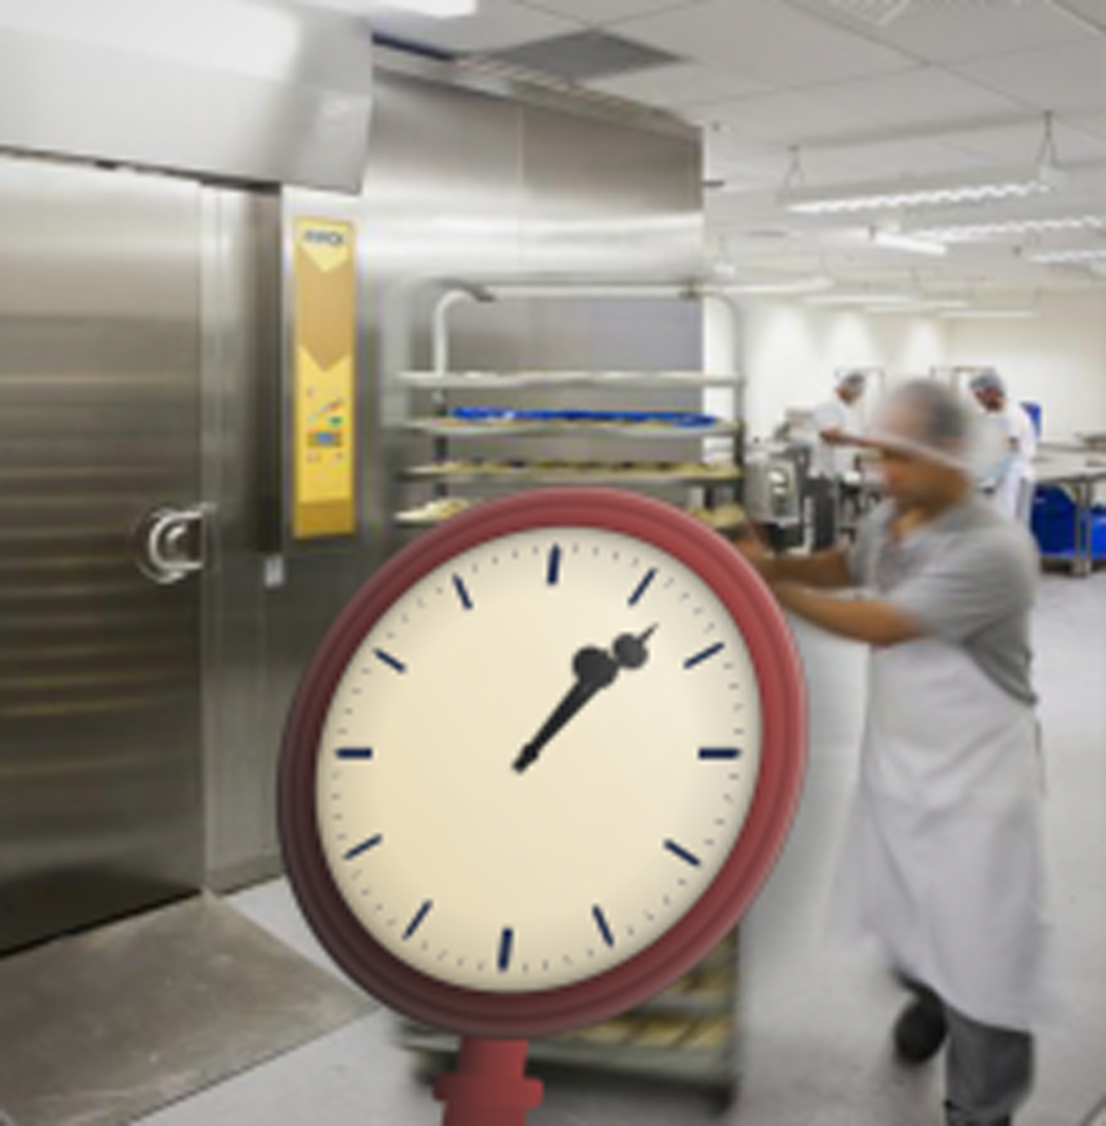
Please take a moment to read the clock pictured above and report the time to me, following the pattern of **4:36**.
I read **1:07**
